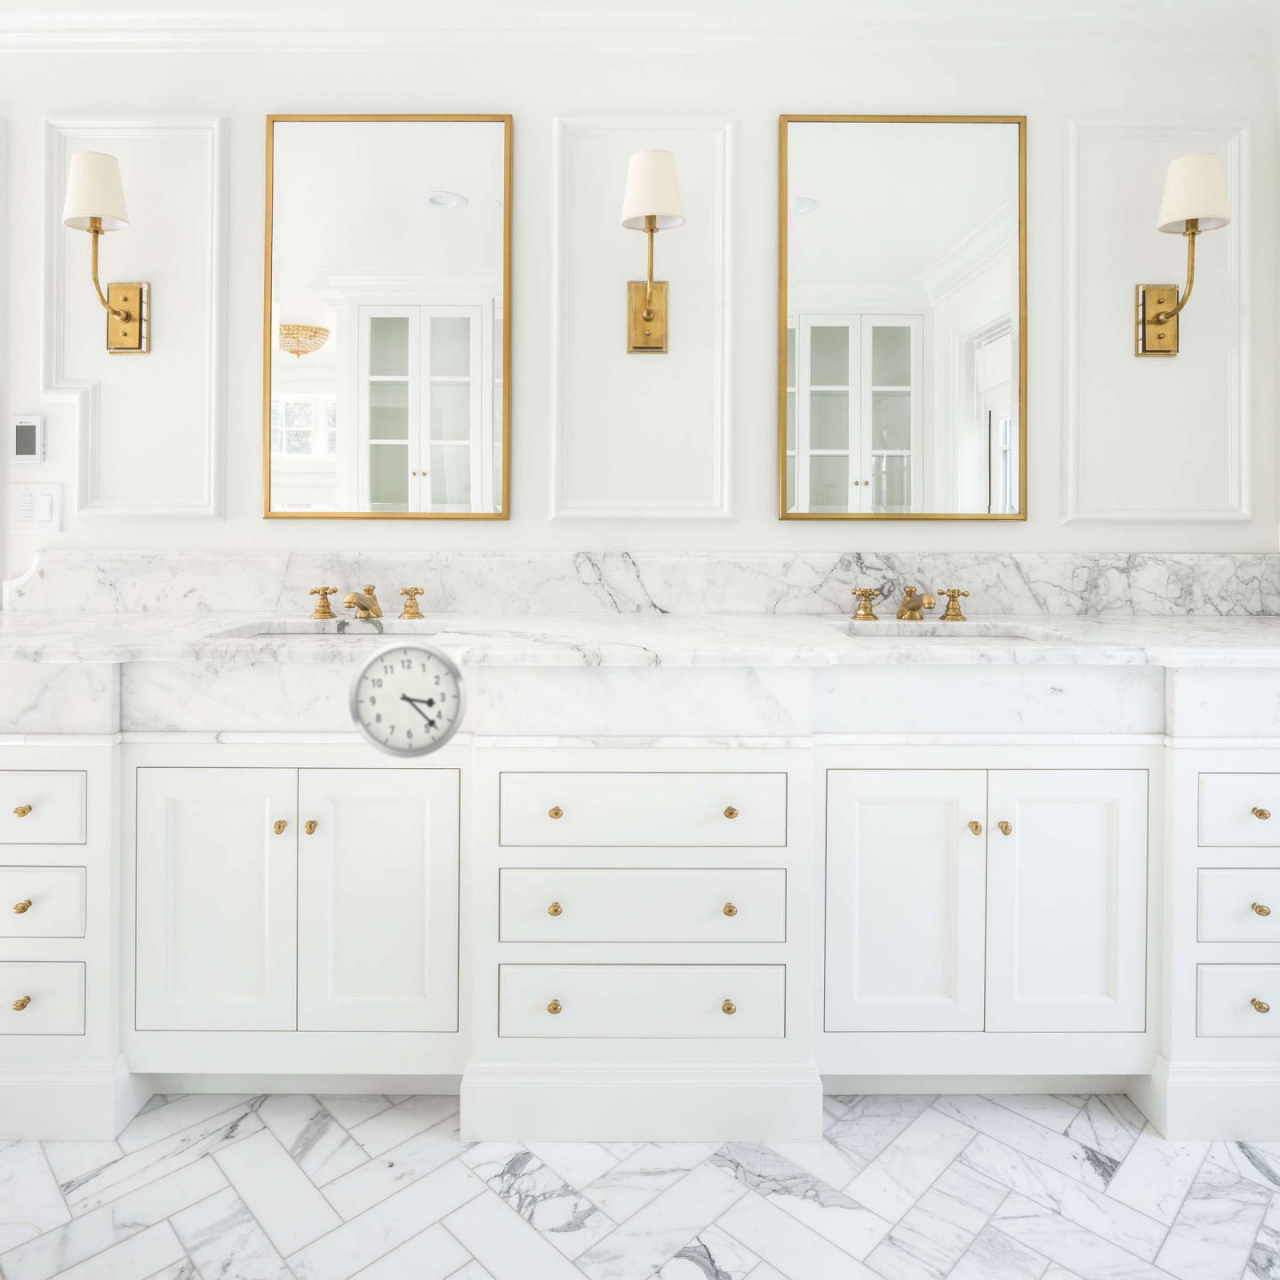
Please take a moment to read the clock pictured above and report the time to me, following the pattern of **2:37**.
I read **3:23**
